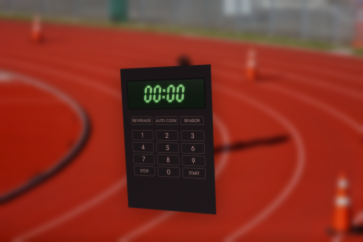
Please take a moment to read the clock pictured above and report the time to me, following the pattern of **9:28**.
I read **0:00**
